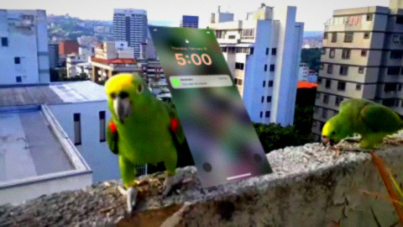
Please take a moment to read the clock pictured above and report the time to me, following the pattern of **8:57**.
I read **5:00**
